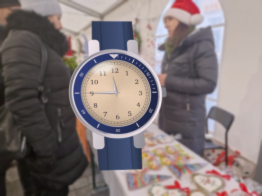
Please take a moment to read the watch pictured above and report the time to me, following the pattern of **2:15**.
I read **11:45**
